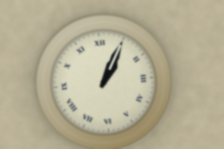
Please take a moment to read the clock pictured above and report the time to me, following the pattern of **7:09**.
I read **1:05**
